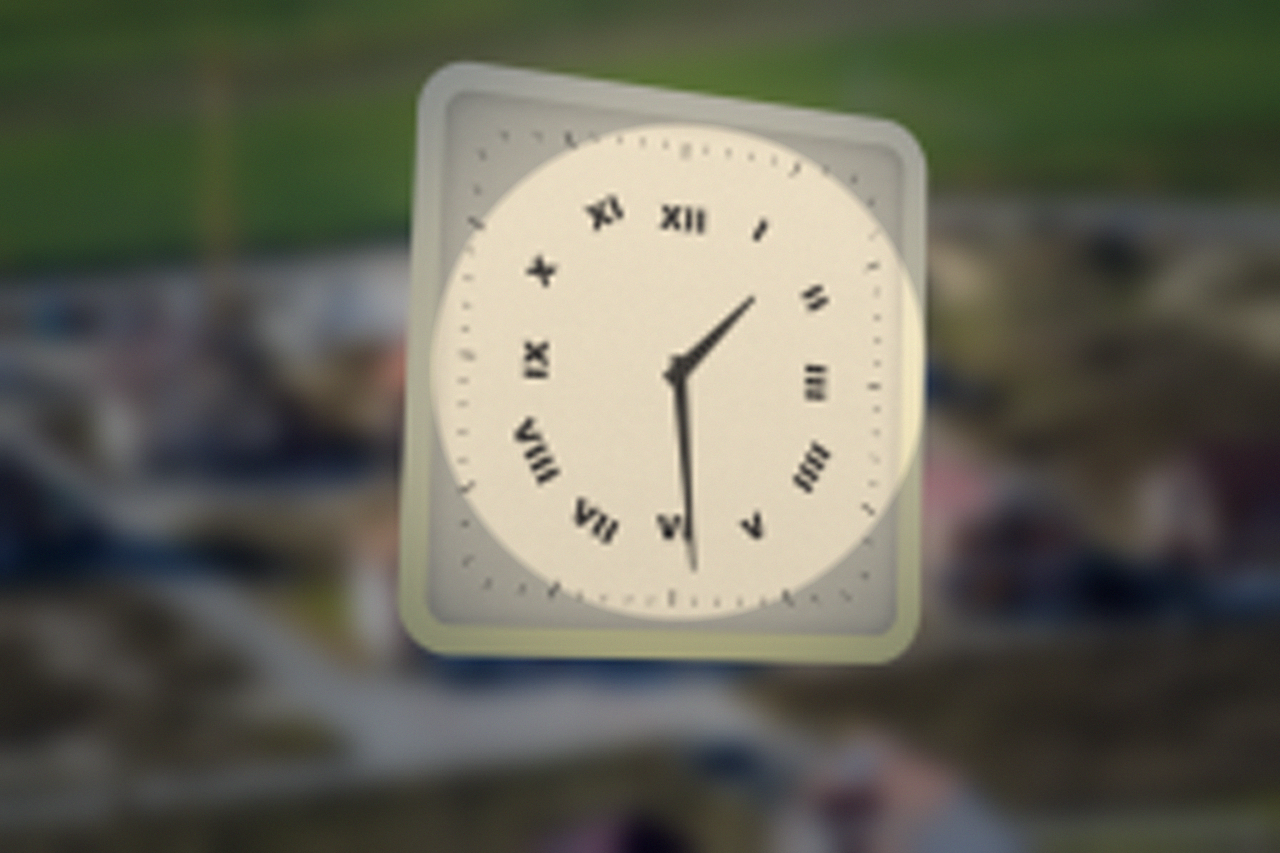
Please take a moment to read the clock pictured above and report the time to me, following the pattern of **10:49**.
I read **1:29**
